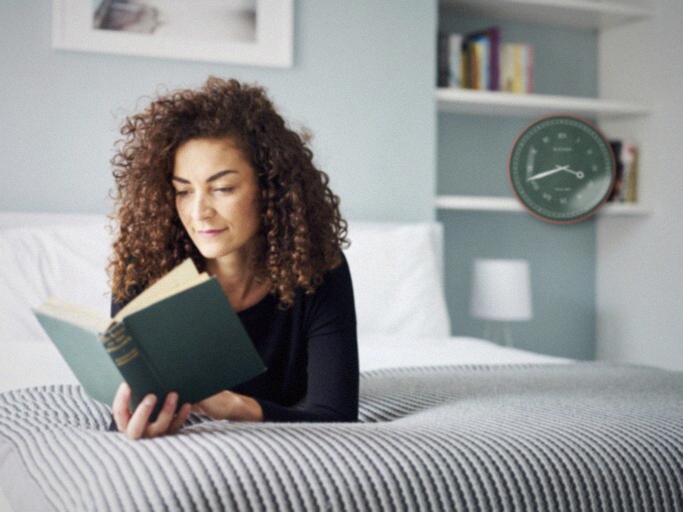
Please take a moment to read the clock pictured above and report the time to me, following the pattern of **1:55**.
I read **3:42**
